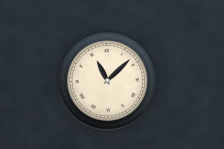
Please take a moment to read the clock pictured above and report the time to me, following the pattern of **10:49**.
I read **11:08**
